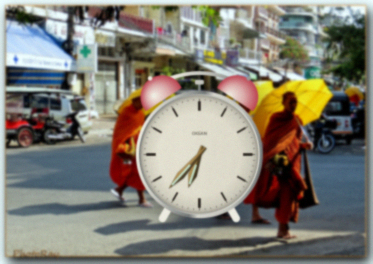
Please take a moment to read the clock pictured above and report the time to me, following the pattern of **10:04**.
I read **6:37**
